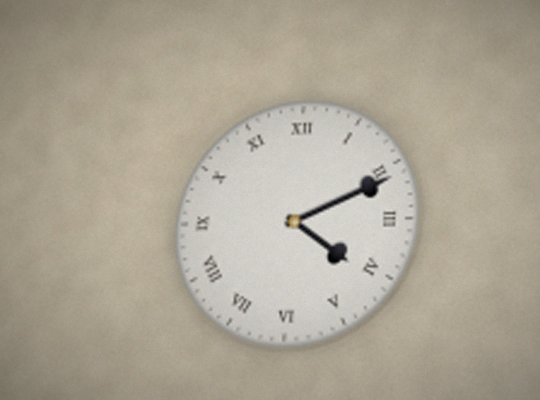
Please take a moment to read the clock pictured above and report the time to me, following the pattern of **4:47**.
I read **4:11**
